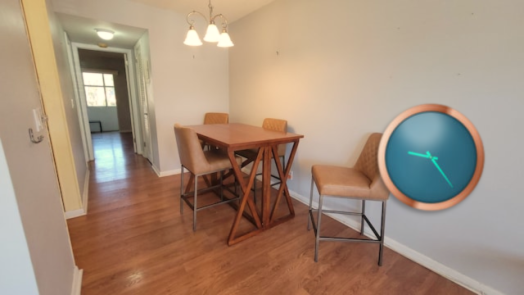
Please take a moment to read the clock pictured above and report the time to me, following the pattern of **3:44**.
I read **9:24**
